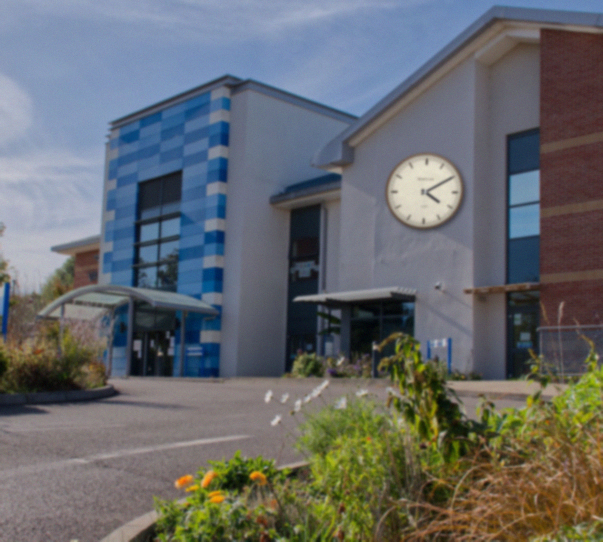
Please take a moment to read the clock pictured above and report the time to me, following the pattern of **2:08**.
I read **4:10**
